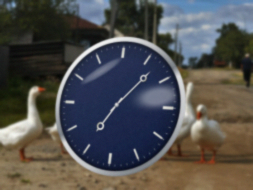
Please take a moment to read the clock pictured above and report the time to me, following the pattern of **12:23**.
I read **7:07**
